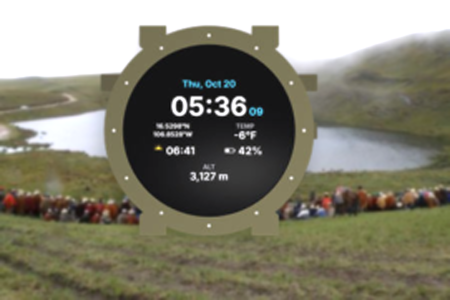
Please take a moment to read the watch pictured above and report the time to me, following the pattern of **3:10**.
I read **5:36**
